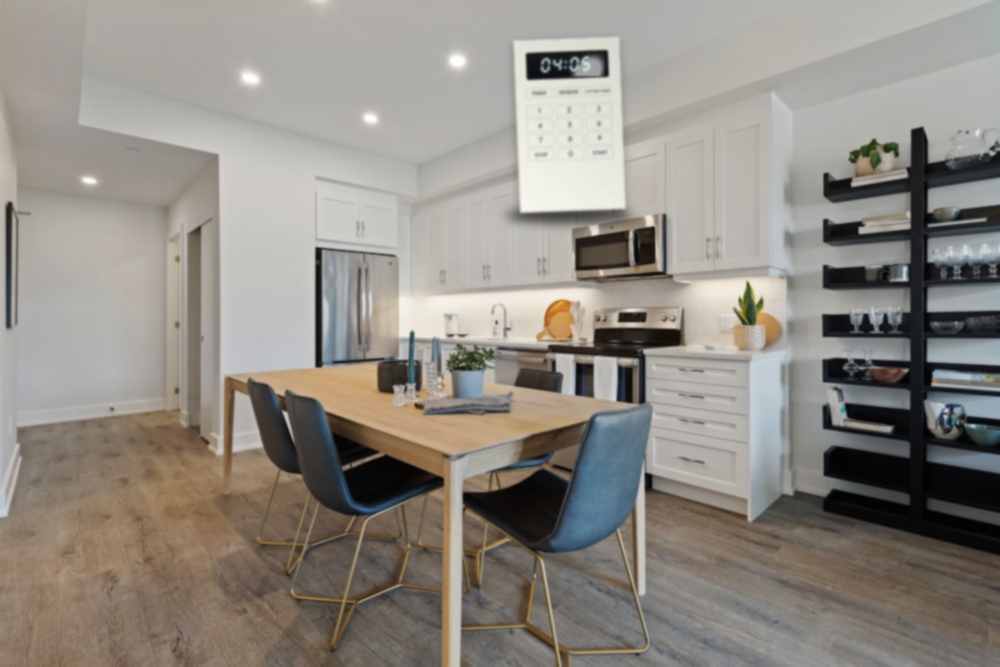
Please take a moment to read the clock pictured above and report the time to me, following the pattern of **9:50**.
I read **4:05**
